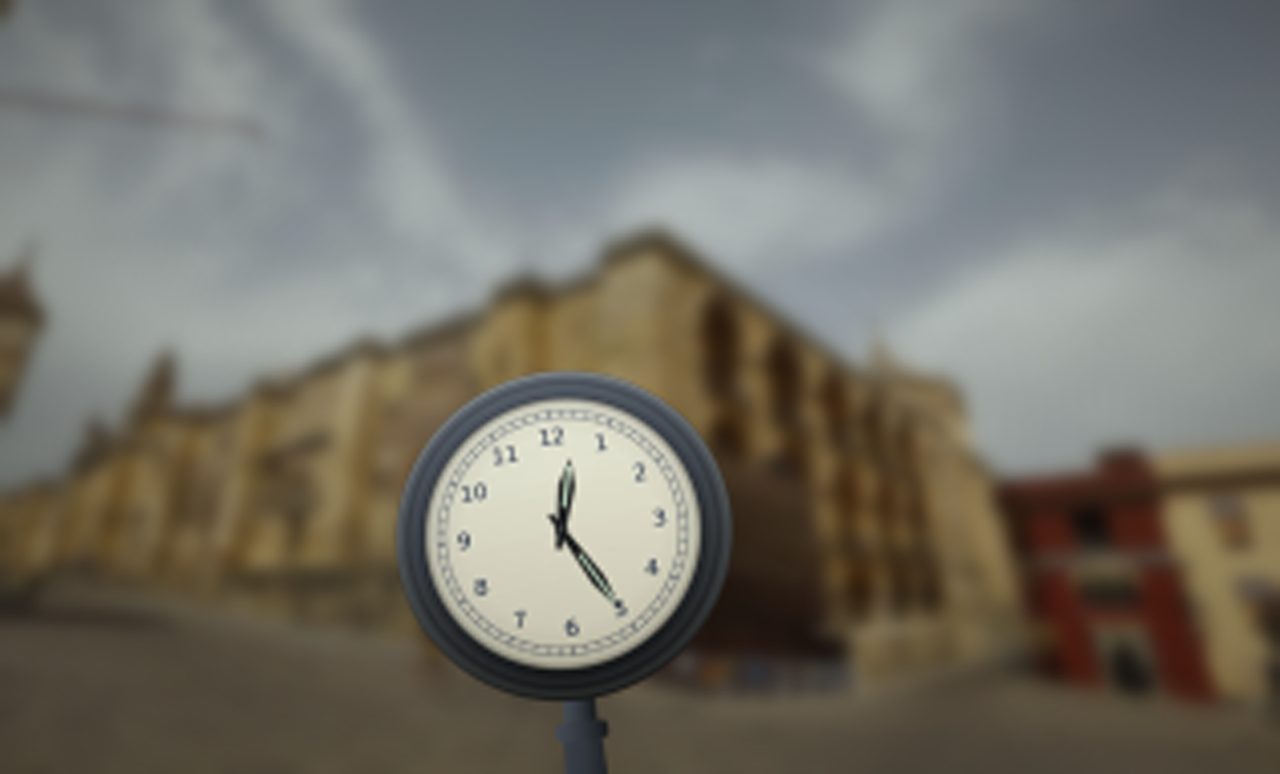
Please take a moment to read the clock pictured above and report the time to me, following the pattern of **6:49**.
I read **12:25**
